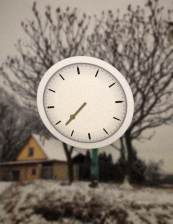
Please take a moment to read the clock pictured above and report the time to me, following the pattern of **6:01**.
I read **7:38**
